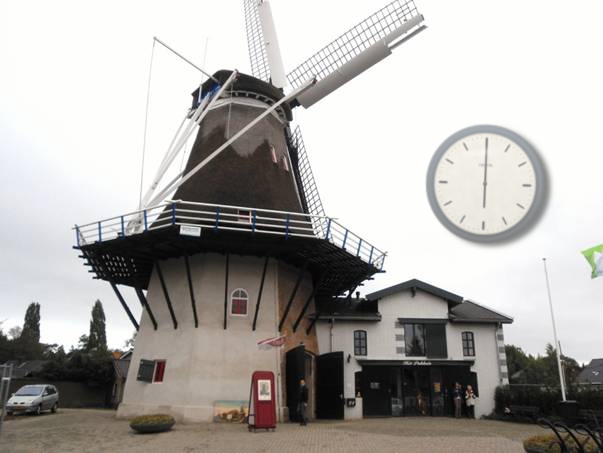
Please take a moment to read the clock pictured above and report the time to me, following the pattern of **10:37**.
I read **6:00**
